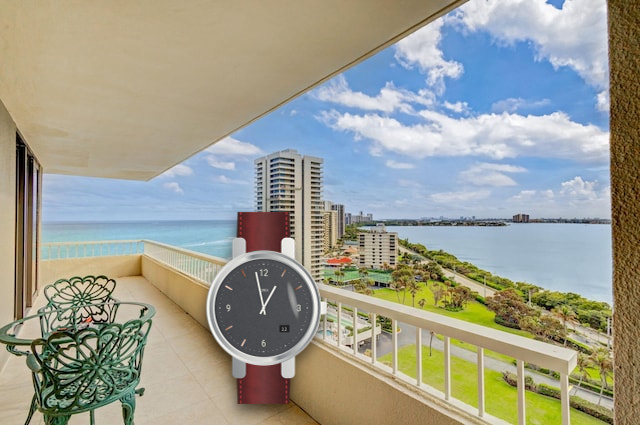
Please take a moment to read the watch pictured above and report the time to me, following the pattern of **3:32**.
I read **12:58**
